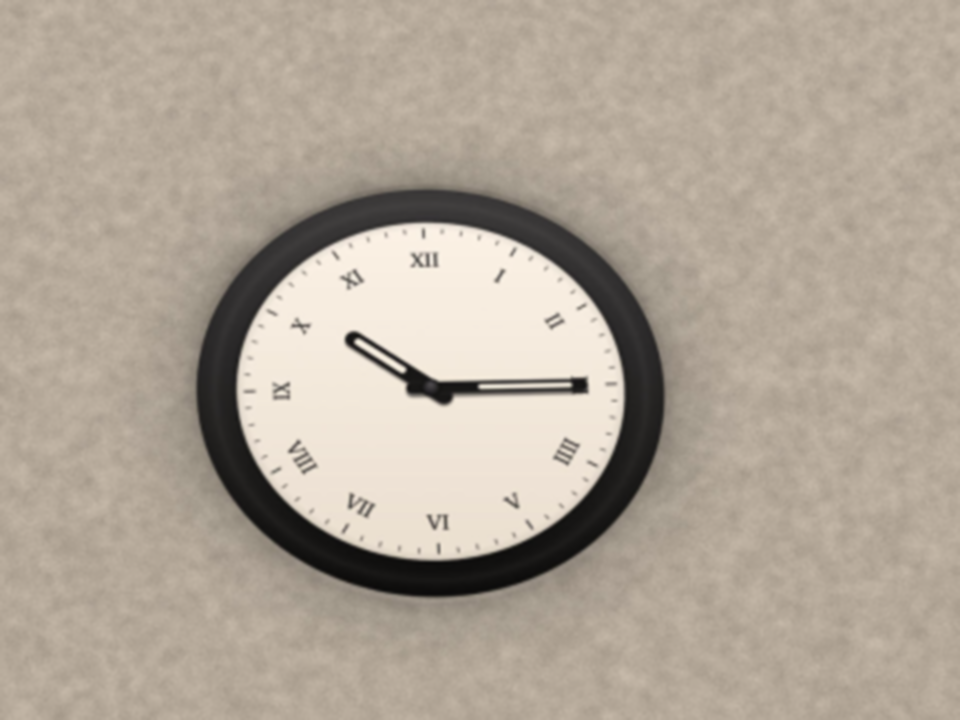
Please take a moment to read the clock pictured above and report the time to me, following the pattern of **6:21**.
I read **10:15**
